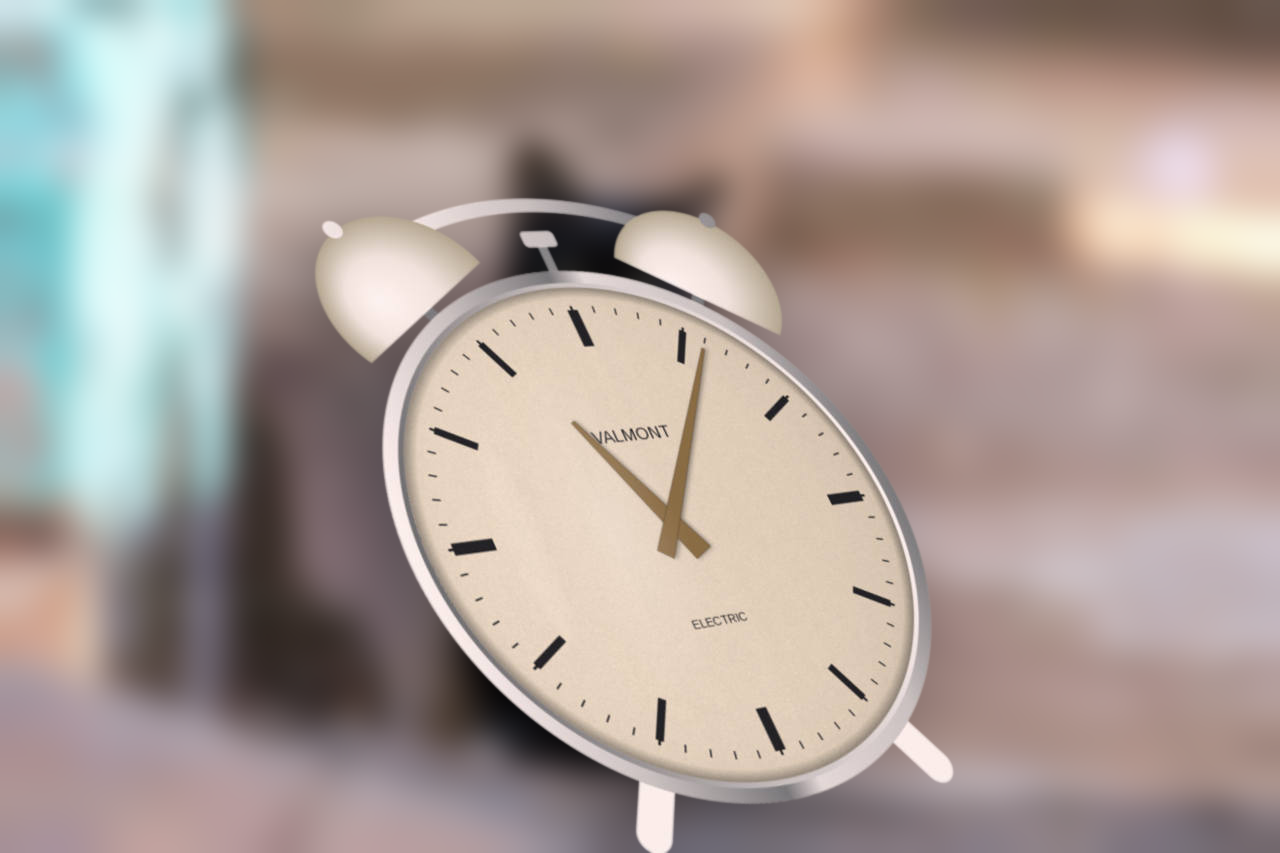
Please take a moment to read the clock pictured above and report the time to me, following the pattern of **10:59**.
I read **11:06**
